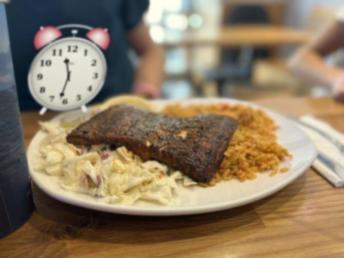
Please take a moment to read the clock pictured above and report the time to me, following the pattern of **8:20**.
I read **11:32**
